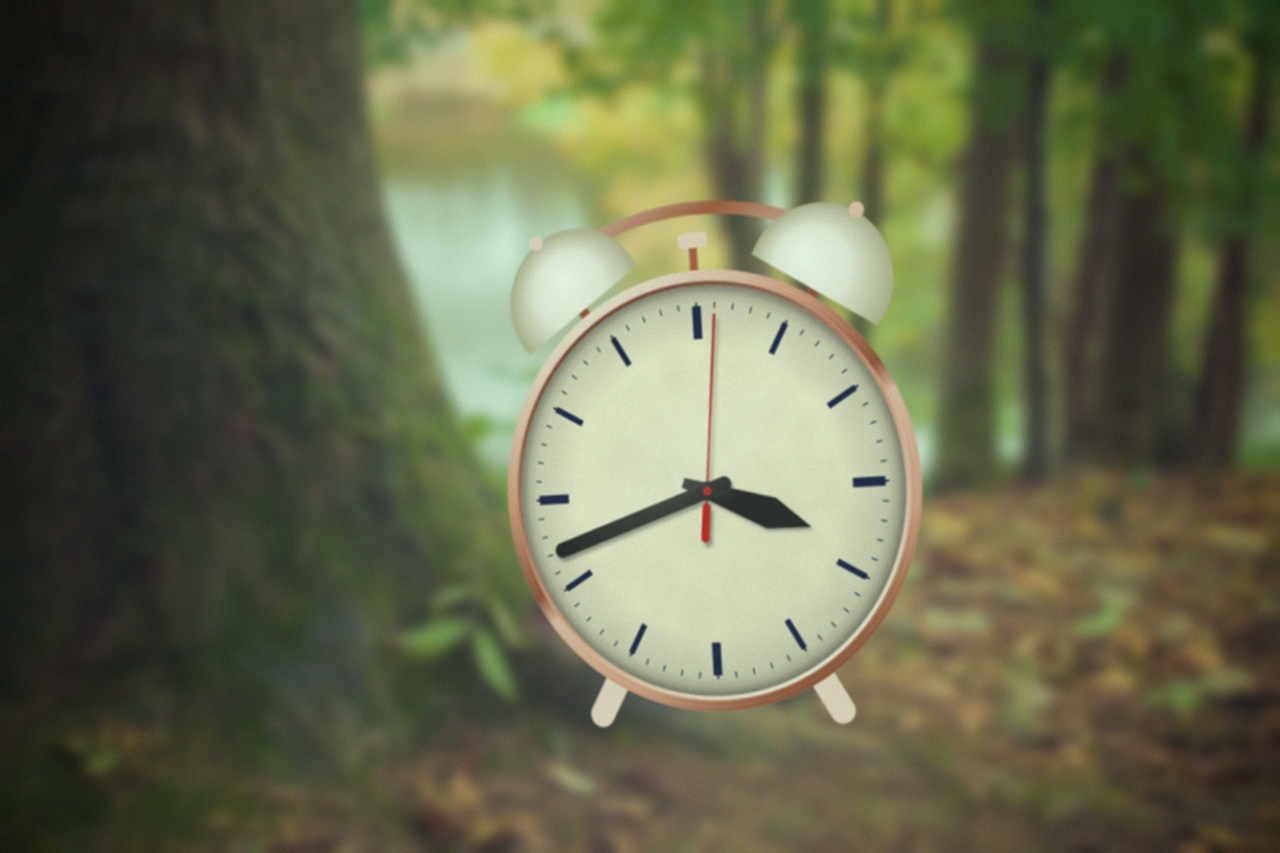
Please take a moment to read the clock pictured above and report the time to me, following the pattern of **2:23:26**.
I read **3:42:01**
